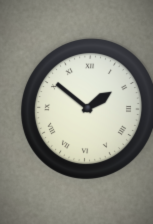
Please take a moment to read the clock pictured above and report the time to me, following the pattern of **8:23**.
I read **1:51**
